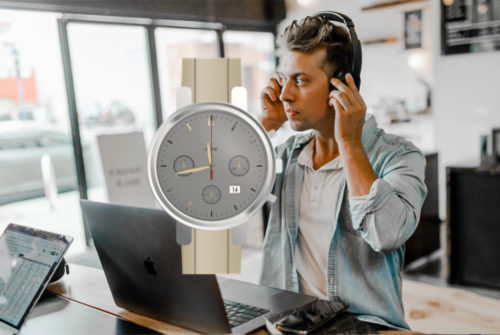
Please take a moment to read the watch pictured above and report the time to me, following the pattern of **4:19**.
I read **11:43**
